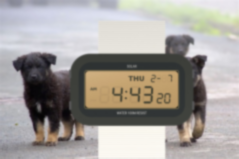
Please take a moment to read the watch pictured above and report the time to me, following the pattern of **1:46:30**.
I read **4:43:20**
